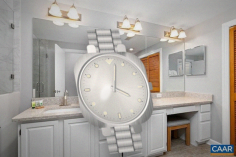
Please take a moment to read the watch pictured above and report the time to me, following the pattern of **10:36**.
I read **4:02**
